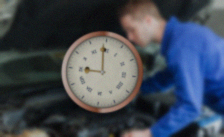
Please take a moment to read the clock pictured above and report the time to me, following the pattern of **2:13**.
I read **8:59**
